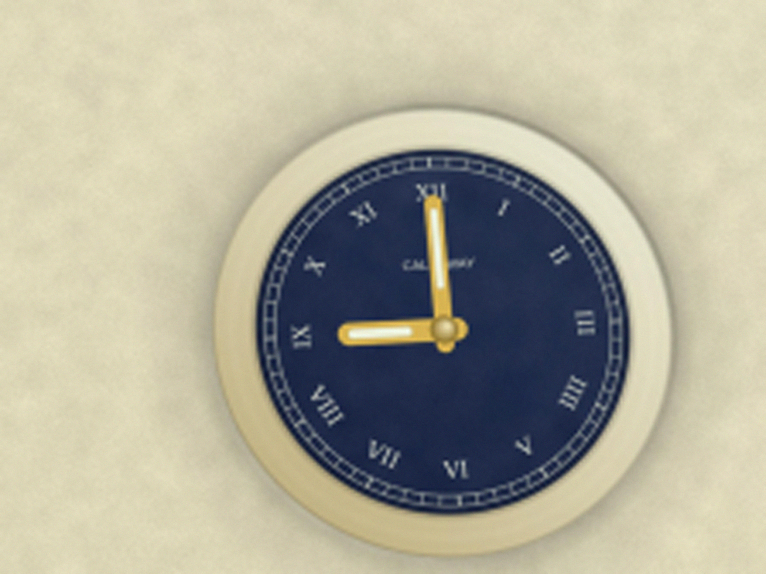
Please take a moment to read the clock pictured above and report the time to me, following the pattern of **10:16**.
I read **9:00**
